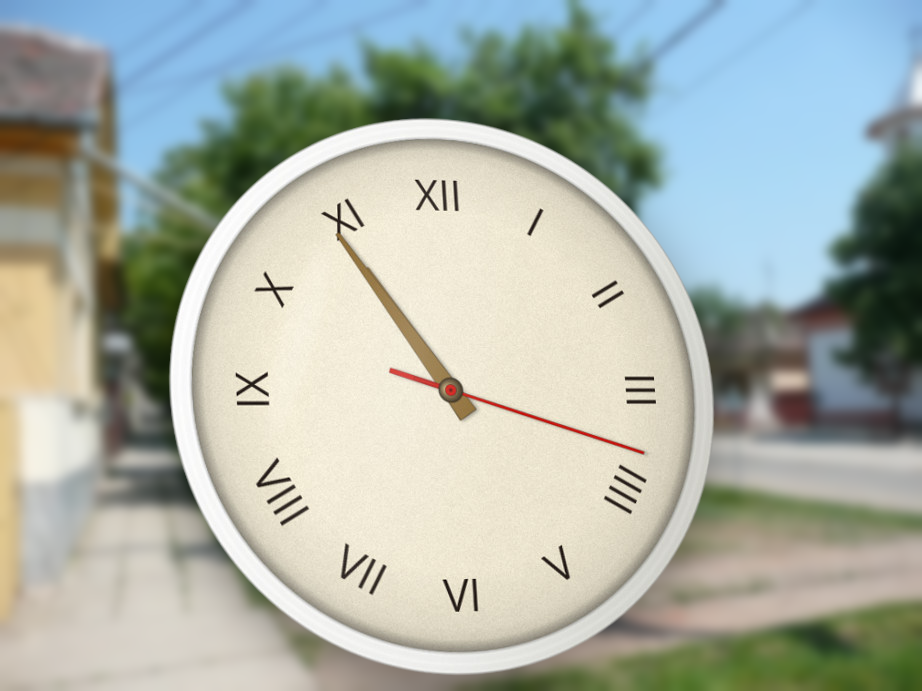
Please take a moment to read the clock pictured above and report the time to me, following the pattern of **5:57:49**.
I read **10:54:18**
